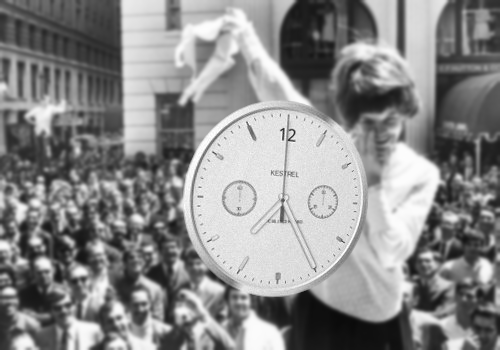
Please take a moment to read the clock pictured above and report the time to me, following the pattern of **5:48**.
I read **7:25**
